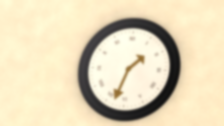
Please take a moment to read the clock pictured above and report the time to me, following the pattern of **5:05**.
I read **1:33**
